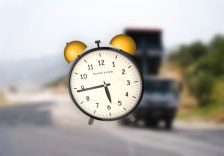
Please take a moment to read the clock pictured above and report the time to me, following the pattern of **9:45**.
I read **5:44**
